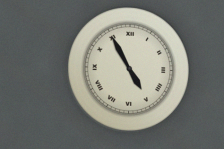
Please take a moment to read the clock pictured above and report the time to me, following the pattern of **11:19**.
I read **4:55**
